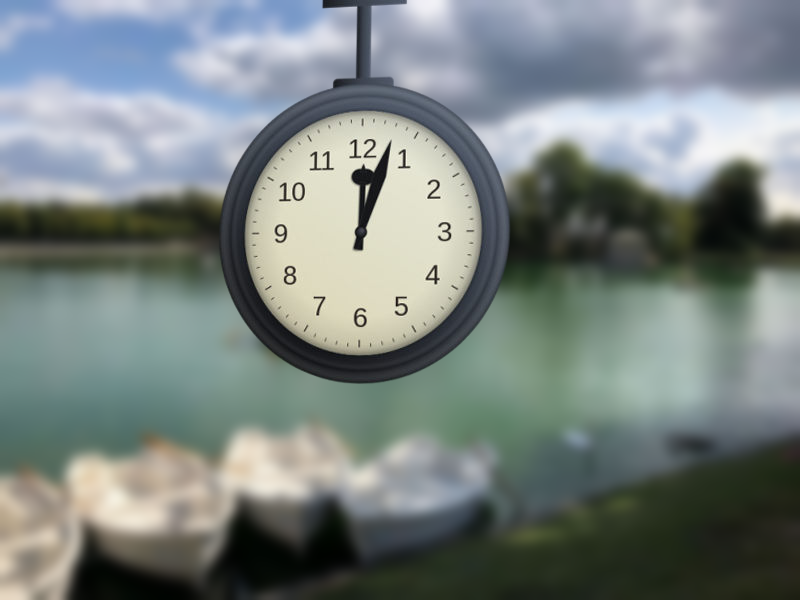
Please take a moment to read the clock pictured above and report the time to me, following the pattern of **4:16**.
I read **12:03**
